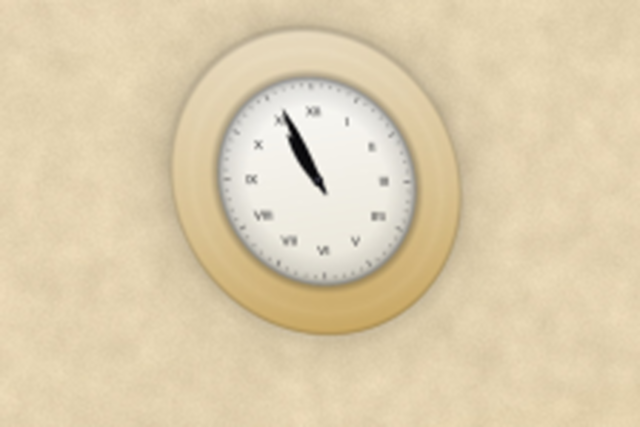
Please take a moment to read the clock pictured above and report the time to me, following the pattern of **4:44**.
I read **10:56**
